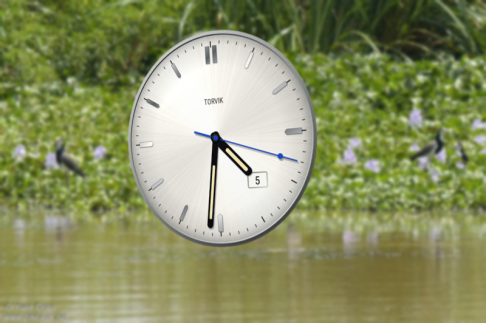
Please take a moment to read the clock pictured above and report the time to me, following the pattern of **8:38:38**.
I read **4:31:18**
